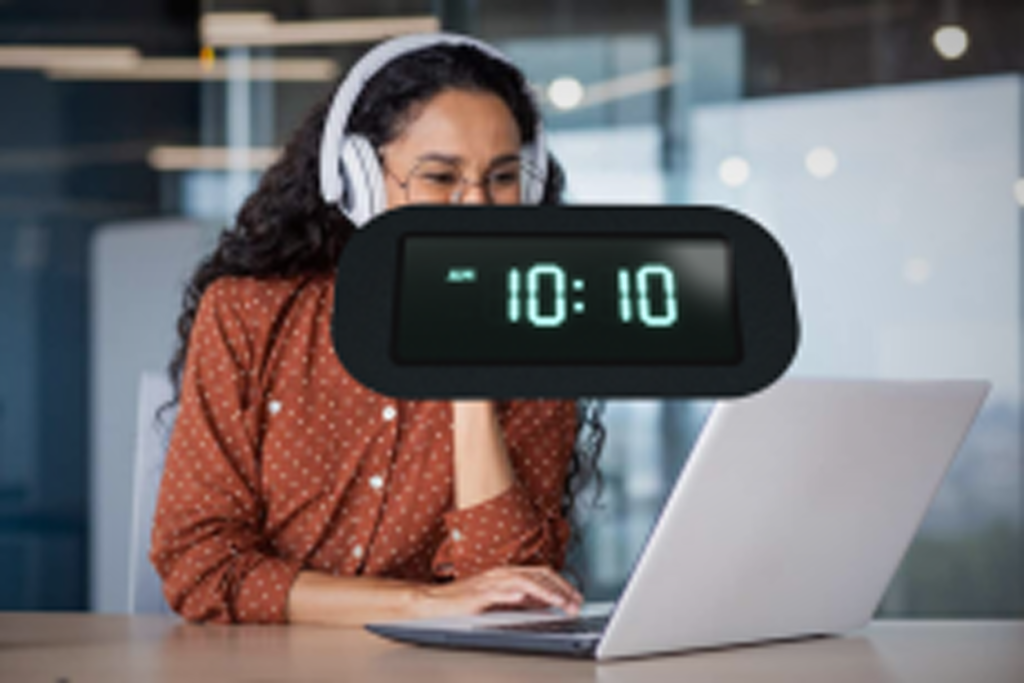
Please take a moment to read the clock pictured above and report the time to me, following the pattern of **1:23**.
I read **10:10**
